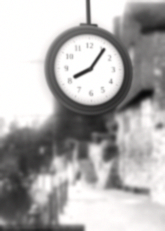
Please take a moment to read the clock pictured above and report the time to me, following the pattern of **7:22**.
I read **8:06**
